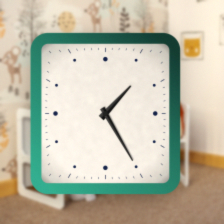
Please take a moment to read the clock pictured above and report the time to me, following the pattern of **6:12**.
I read **1:25**
